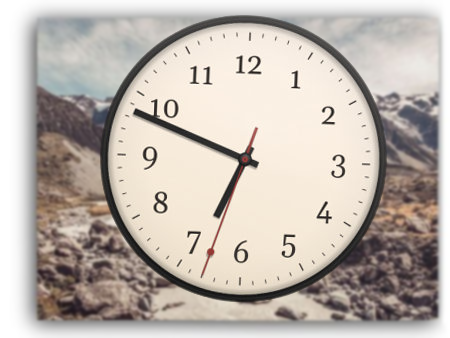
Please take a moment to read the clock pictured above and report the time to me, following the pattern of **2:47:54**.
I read **6:48:33**
